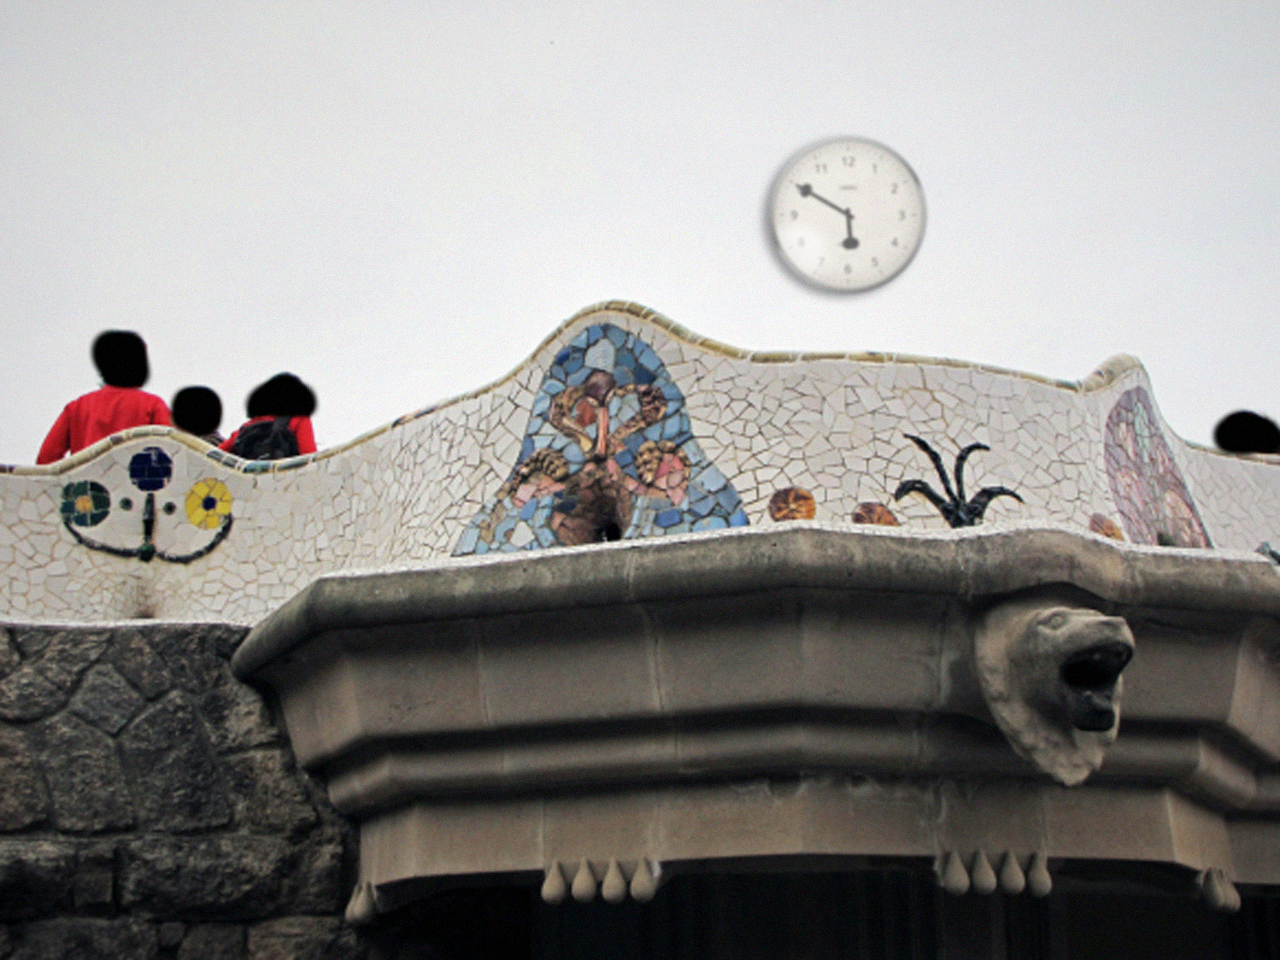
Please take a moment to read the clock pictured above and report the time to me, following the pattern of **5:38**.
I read **5:50**
